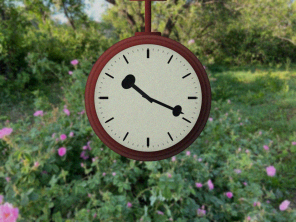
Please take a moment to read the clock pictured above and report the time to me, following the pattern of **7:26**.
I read **10:19**
